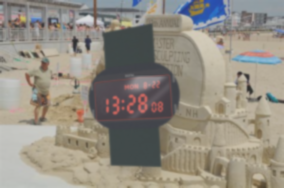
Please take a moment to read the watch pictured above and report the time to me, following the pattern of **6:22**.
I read **13:28**
